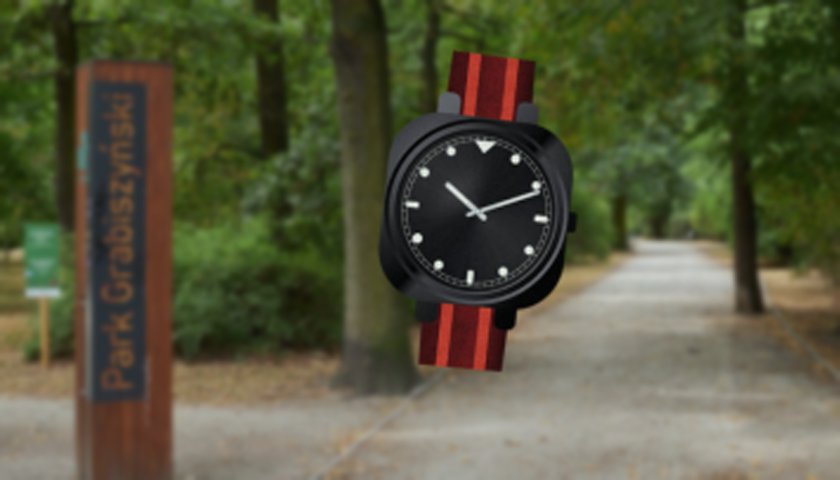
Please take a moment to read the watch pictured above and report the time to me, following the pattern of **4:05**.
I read **10:11**
